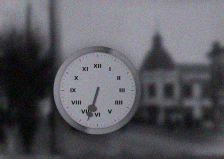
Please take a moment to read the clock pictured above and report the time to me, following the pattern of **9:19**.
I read **6:33**
